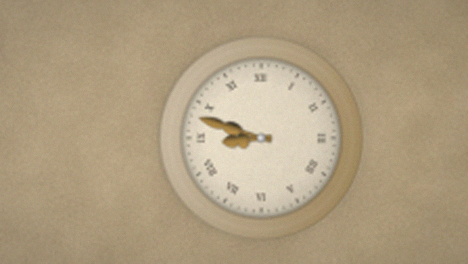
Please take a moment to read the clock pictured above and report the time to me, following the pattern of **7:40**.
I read **8:48**
